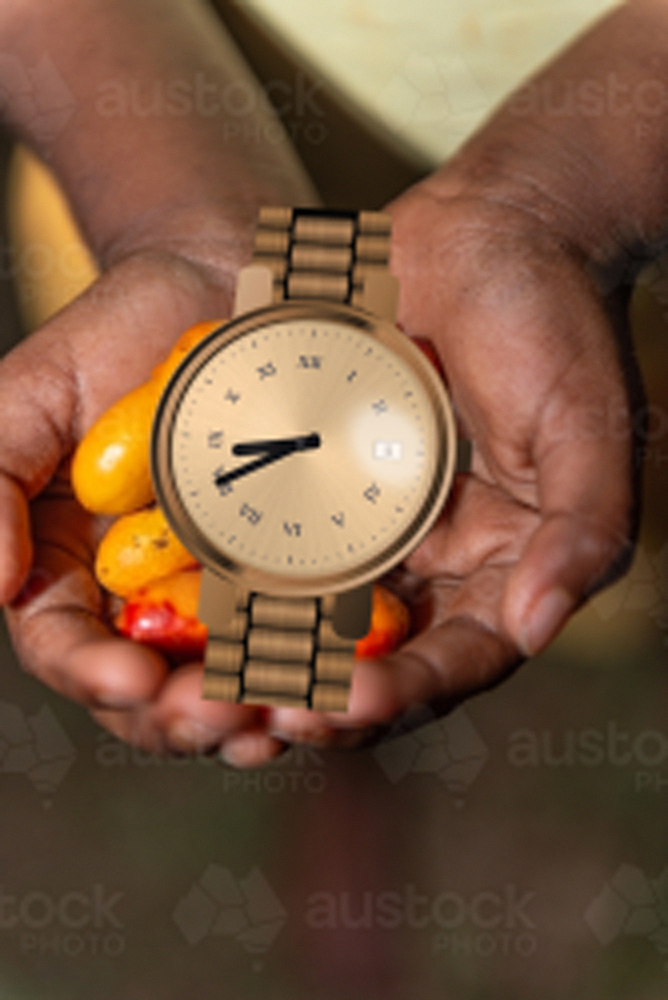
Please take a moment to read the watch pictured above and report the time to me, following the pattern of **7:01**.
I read **8:40**
